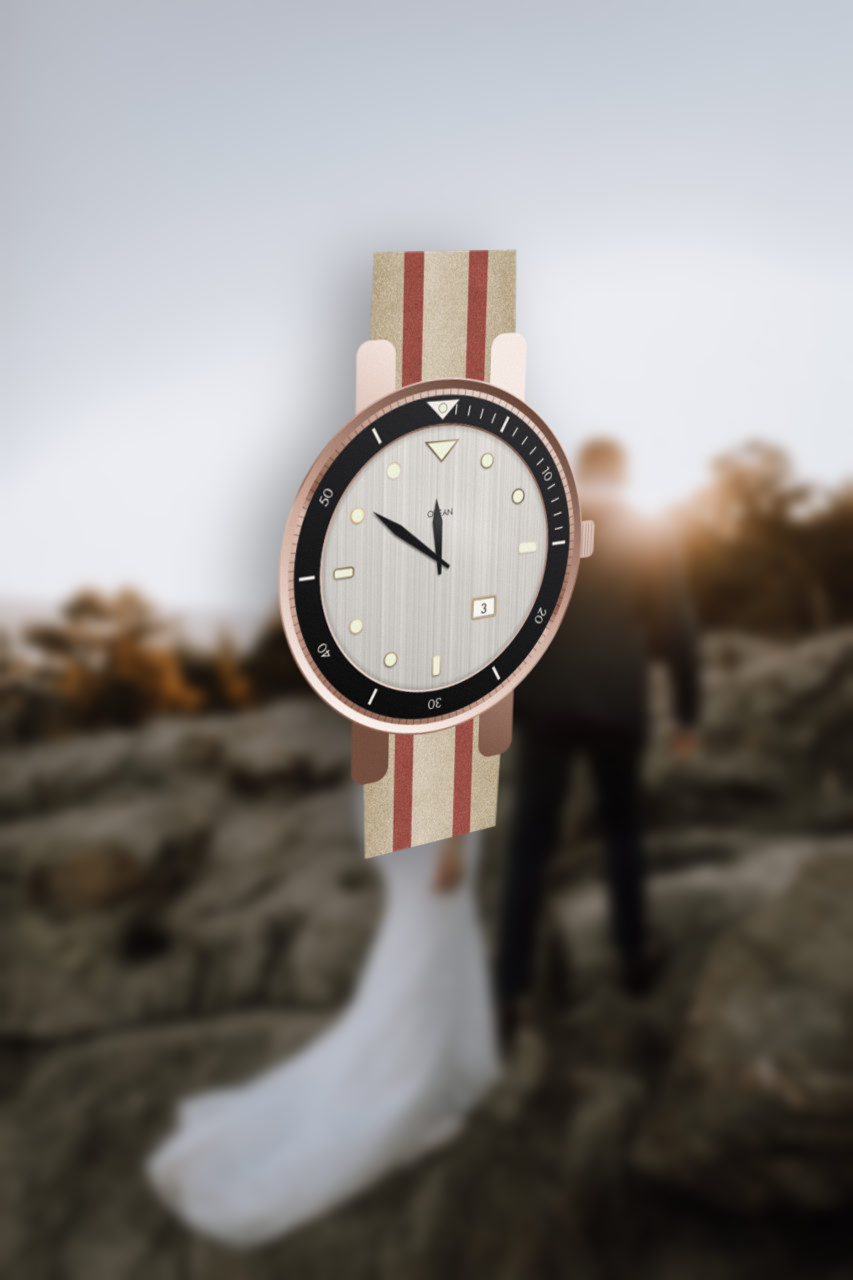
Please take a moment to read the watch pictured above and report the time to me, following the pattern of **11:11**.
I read **11:51**
